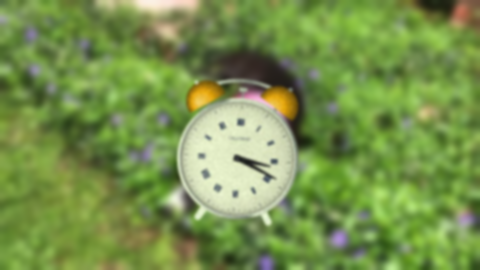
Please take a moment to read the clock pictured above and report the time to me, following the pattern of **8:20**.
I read **3:19**
